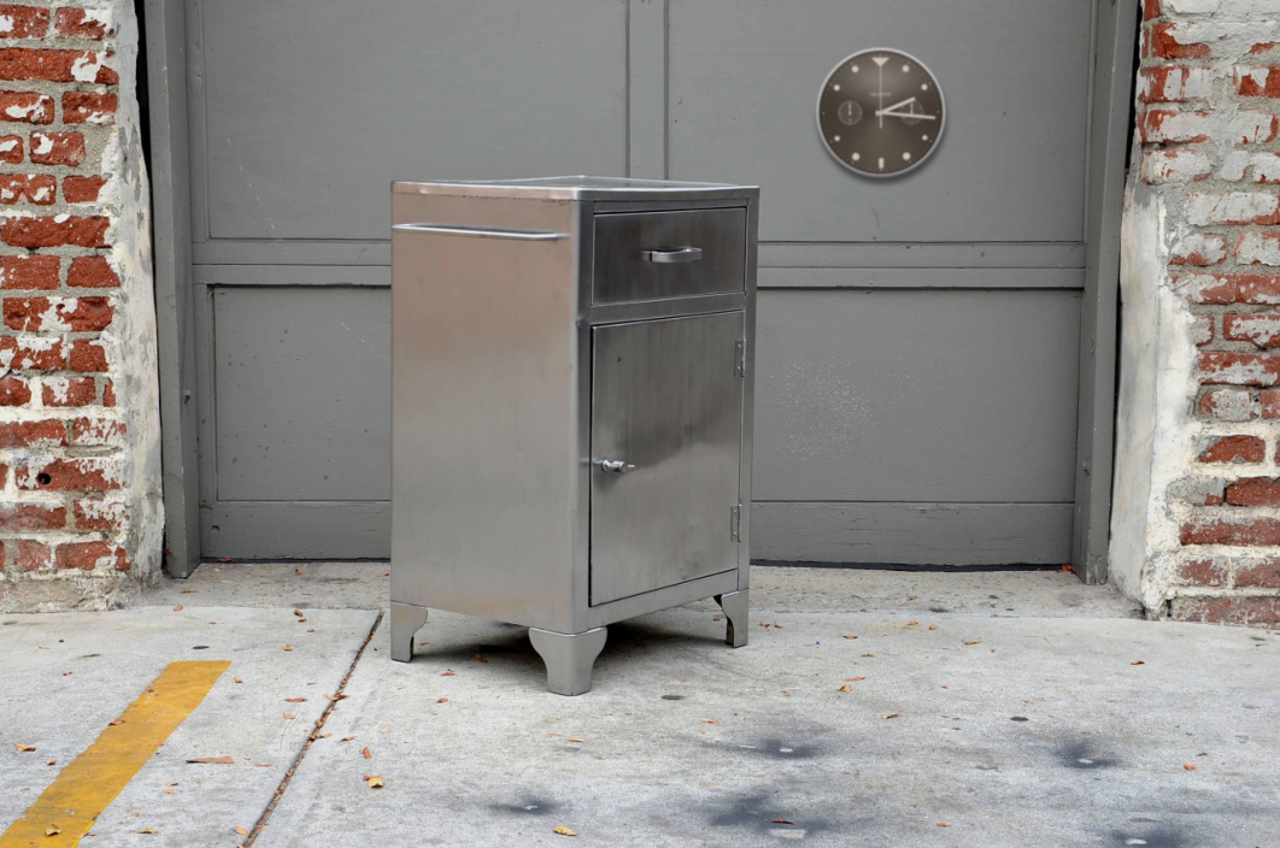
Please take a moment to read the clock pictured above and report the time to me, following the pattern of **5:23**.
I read **2:16**
